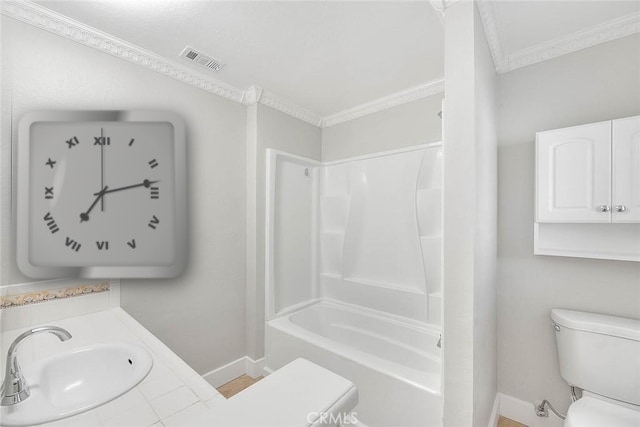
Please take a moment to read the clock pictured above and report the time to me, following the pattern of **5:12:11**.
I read **7:13:00**
